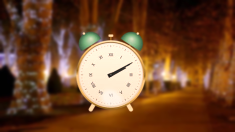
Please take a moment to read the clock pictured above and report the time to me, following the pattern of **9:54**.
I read **2:10**
